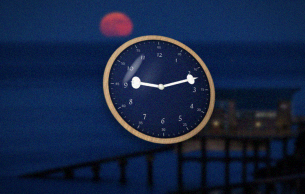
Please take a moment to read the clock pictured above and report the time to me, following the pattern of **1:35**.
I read **9:12**
